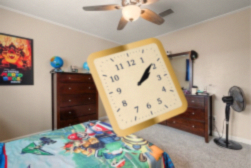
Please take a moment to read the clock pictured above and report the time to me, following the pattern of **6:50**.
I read **2:09**
